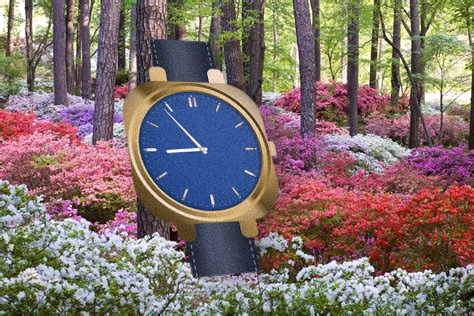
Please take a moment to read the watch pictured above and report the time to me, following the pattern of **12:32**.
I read **8:54**
